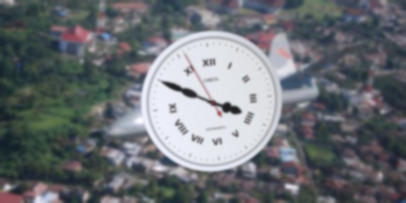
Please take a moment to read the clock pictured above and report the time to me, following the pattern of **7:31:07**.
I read **3:49:56**
